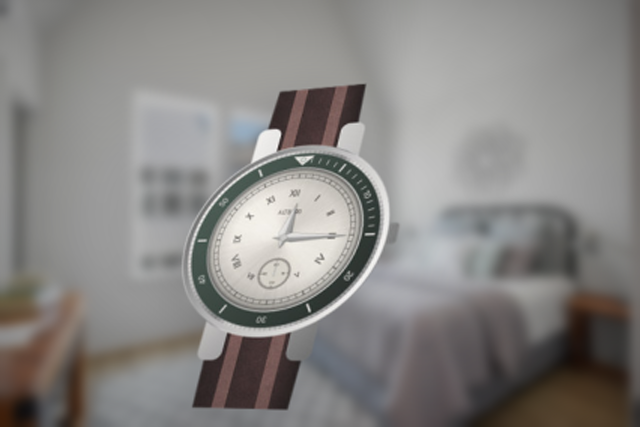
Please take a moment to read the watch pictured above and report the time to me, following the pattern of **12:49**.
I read **12:15**
